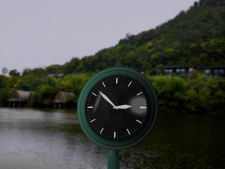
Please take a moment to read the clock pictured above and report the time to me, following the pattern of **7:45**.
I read **2:52**
